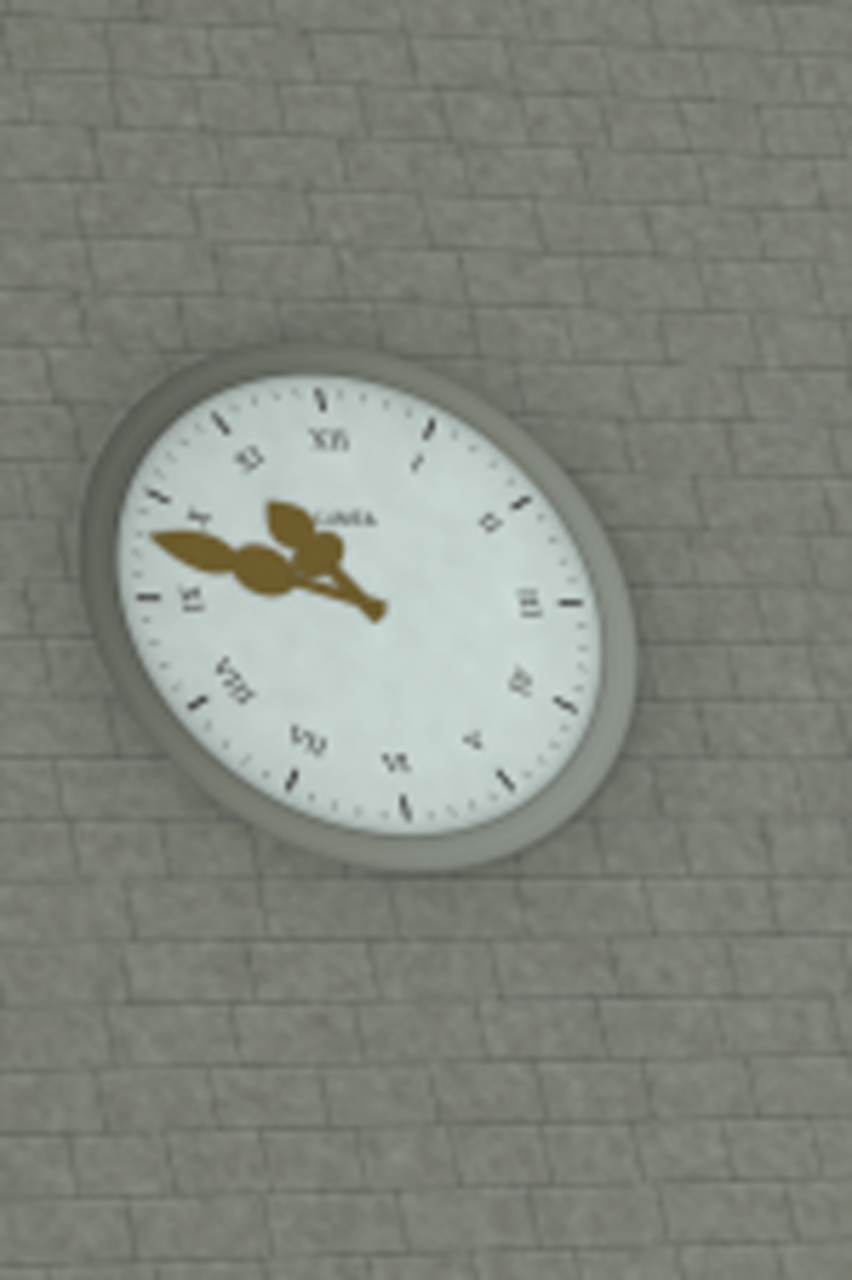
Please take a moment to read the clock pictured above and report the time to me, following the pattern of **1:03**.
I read **10:48**
